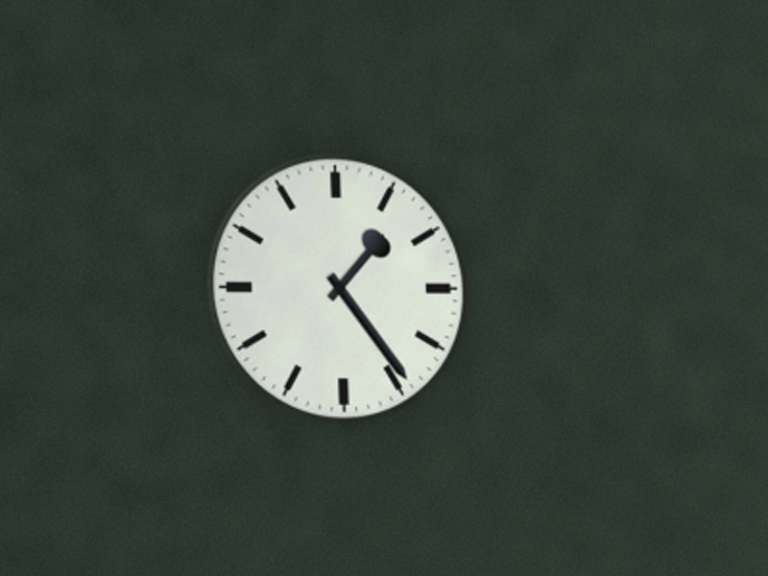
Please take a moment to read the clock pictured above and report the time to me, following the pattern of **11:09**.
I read **1:24**
